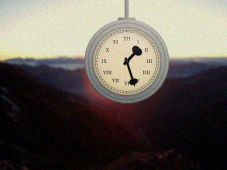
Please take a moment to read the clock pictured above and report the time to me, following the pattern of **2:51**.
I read **1:27**
